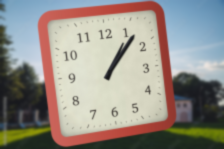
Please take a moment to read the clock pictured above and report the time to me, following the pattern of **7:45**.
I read **1:07**
